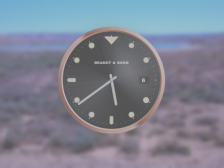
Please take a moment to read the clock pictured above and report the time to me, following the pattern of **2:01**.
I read **5:39**
